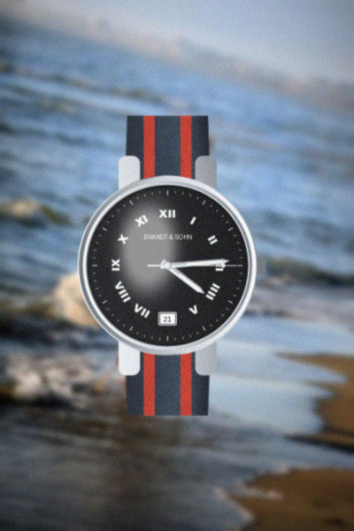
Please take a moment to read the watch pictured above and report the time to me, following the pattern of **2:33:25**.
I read **4:14:15**
